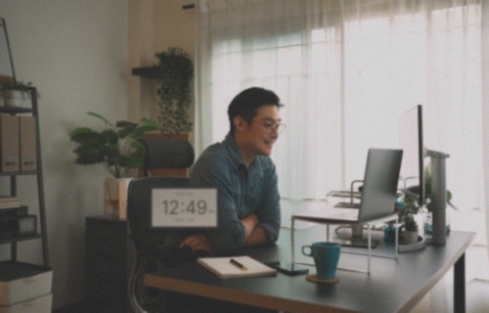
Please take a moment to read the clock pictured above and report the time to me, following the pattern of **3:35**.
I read **12:49**
